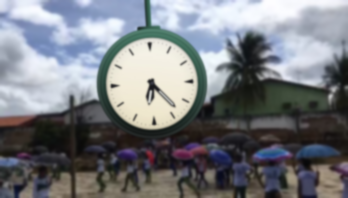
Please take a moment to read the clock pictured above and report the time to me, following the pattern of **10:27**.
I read **6:23**
